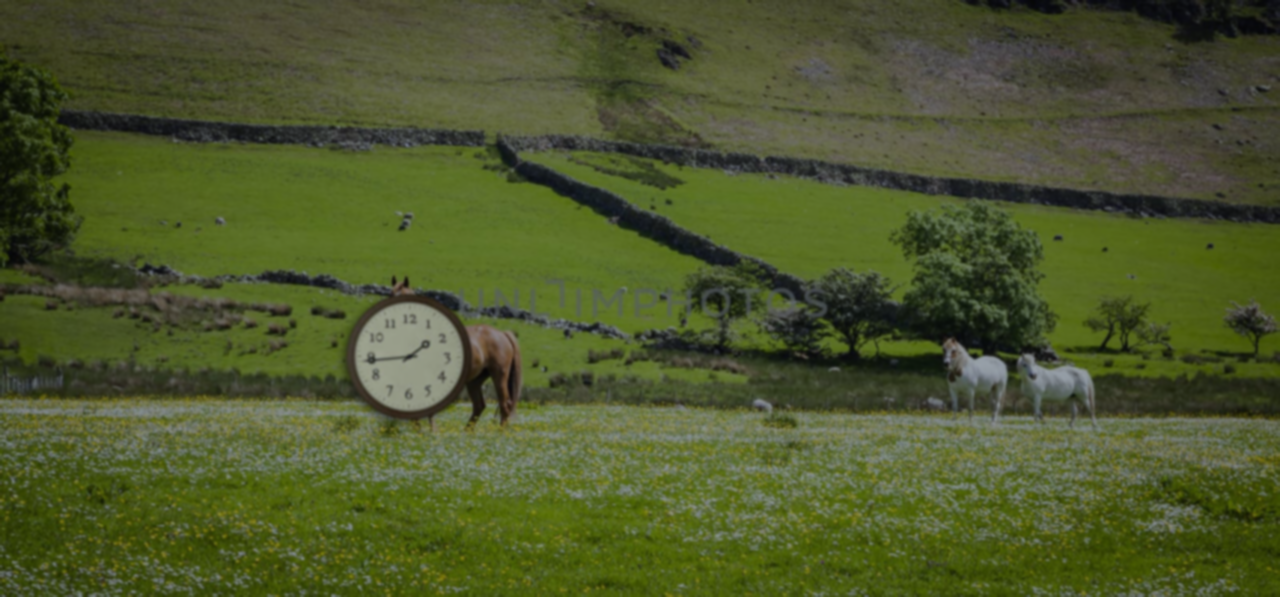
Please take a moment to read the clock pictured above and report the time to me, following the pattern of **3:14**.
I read **1:44**
